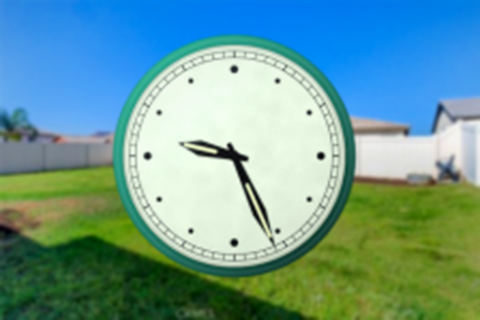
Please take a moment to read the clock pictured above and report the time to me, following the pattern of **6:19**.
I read **9:26**
